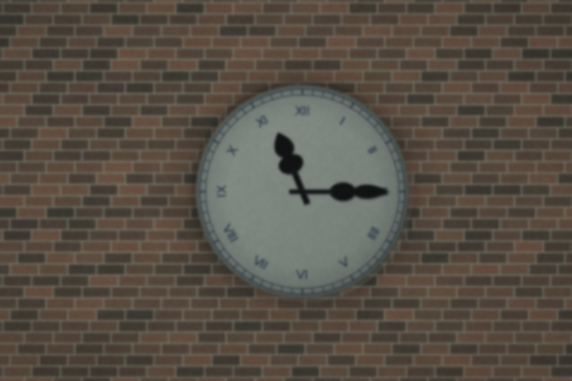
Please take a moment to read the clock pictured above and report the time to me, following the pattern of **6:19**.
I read **11:15**
